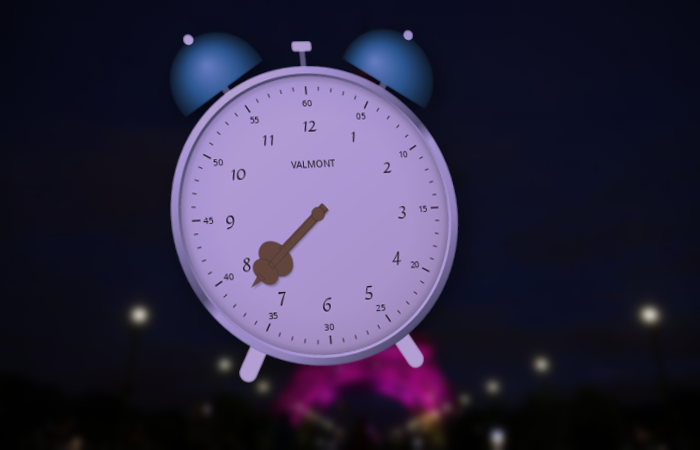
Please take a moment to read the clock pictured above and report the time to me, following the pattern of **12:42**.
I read **7:38**
